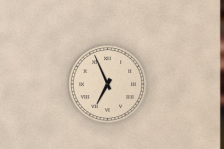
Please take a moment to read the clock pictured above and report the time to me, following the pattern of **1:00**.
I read **6:56**
